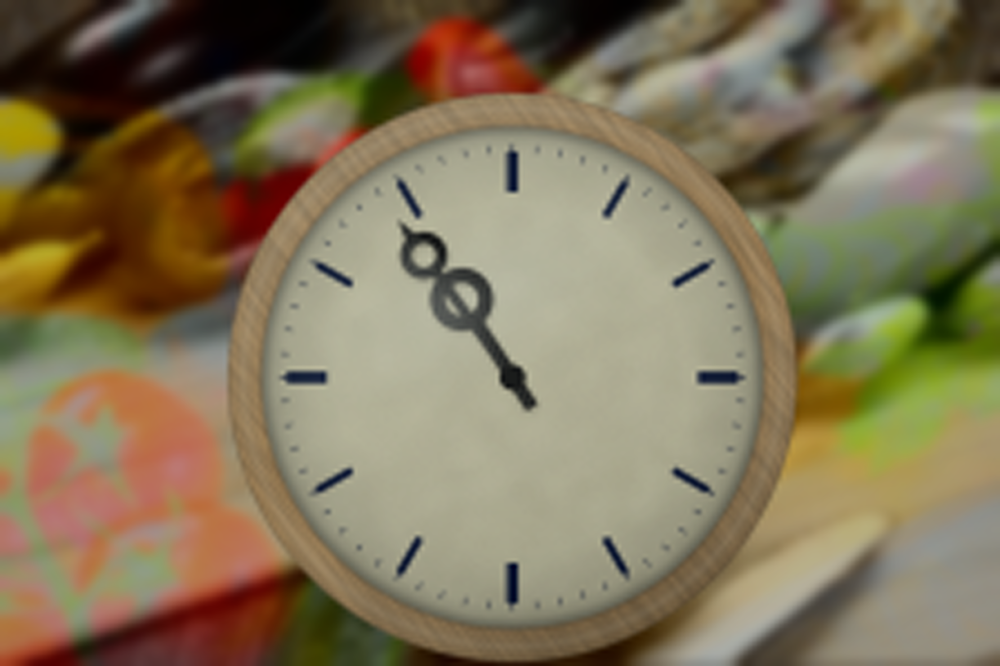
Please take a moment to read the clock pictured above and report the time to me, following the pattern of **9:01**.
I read **10:54**
